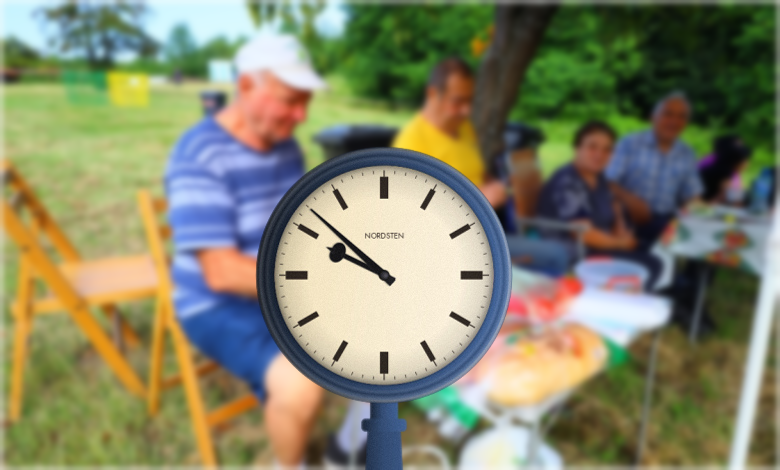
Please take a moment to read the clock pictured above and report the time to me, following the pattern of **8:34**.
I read **9:52**
